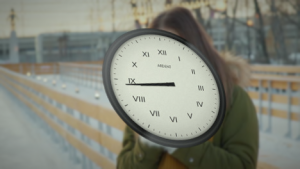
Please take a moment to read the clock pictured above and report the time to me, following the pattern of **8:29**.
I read **8:44**
